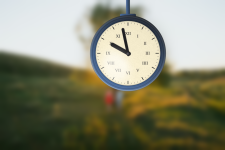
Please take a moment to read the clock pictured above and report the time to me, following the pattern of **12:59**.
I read **9:58**
